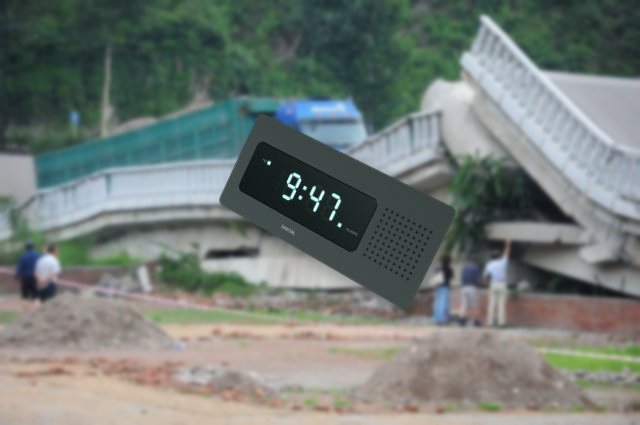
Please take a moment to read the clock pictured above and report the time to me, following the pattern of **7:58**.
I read **9:47**
